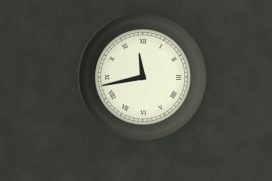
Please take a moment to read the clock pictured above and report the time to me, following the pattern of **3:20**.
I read **11:43**
